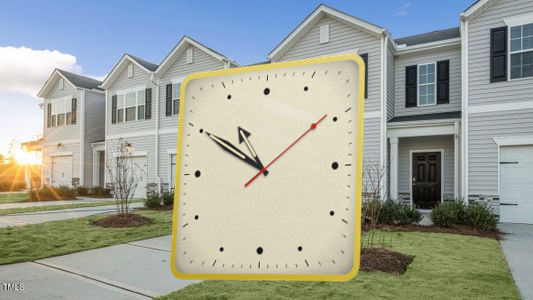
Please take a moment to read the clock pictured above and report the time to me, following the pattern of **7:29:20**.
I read **10:50:09**
